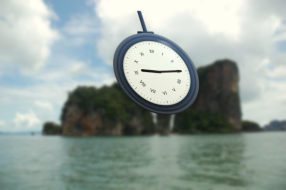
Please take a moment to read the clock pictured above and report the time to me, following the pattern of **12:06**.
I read **9:15**
